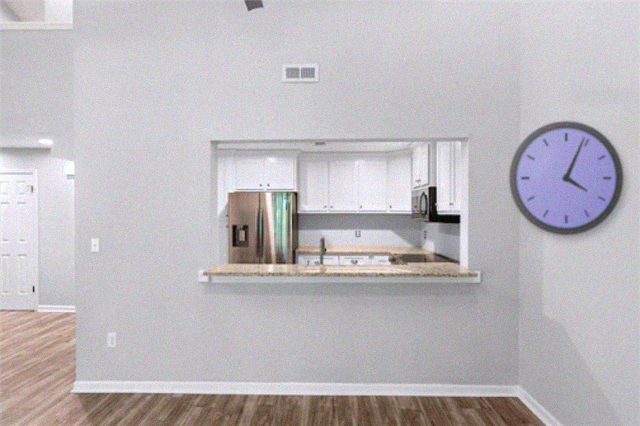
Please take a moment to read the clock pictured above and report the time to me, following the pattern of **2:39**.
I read **4:04**
